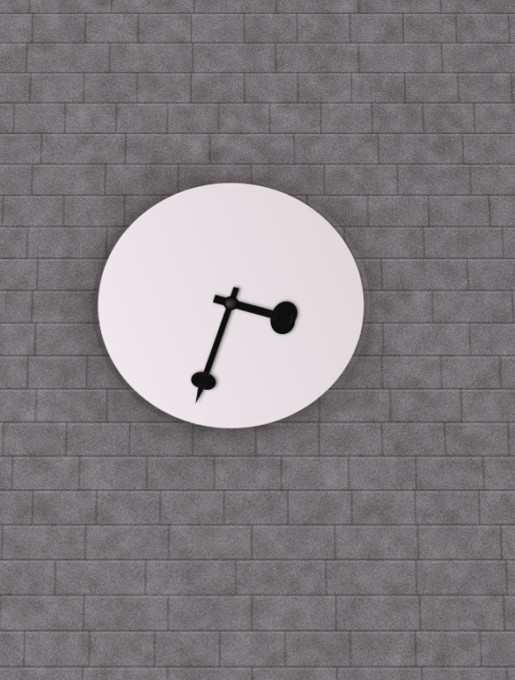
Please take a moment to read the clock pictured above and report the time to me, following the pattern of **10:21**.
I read **3:33**
